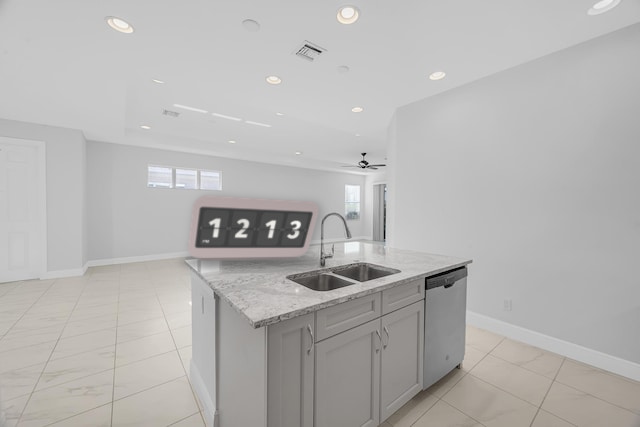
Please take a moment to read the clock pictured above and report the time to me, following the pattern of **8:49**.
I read **12:13**
